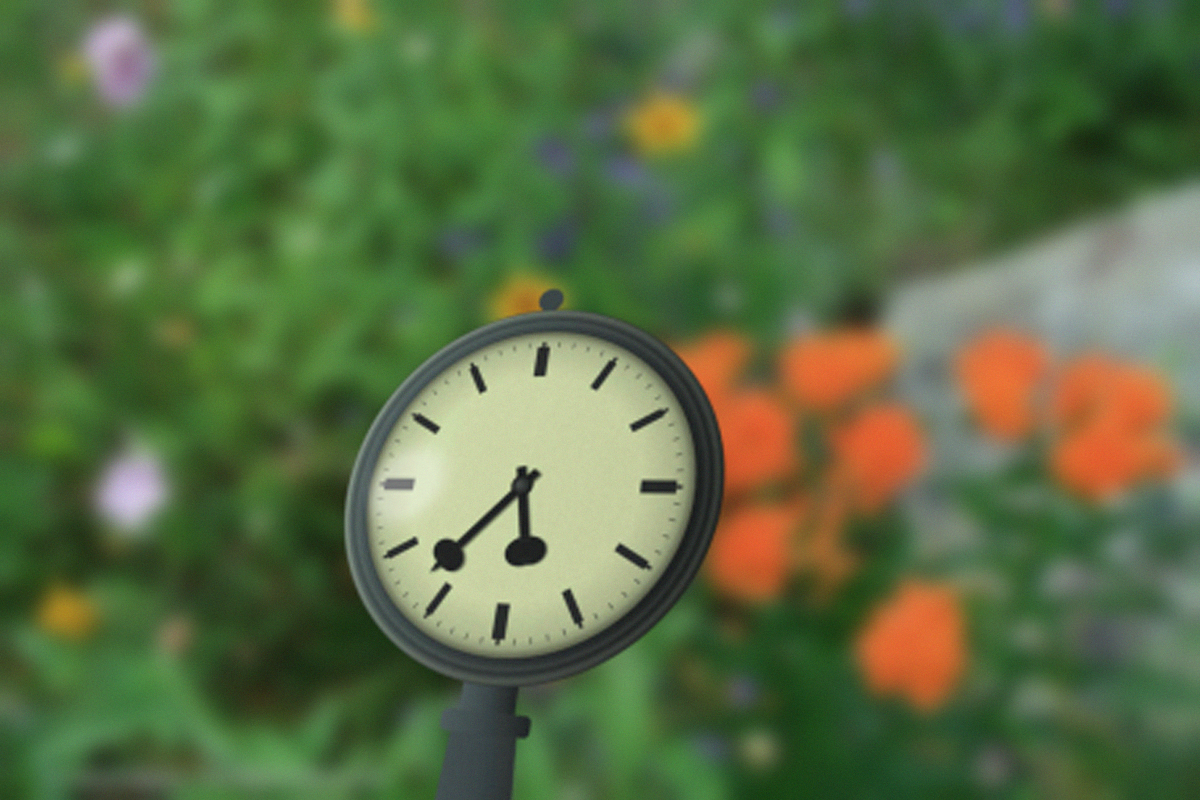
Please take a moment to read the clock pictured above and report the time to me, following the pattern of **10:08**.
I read **5:37**
